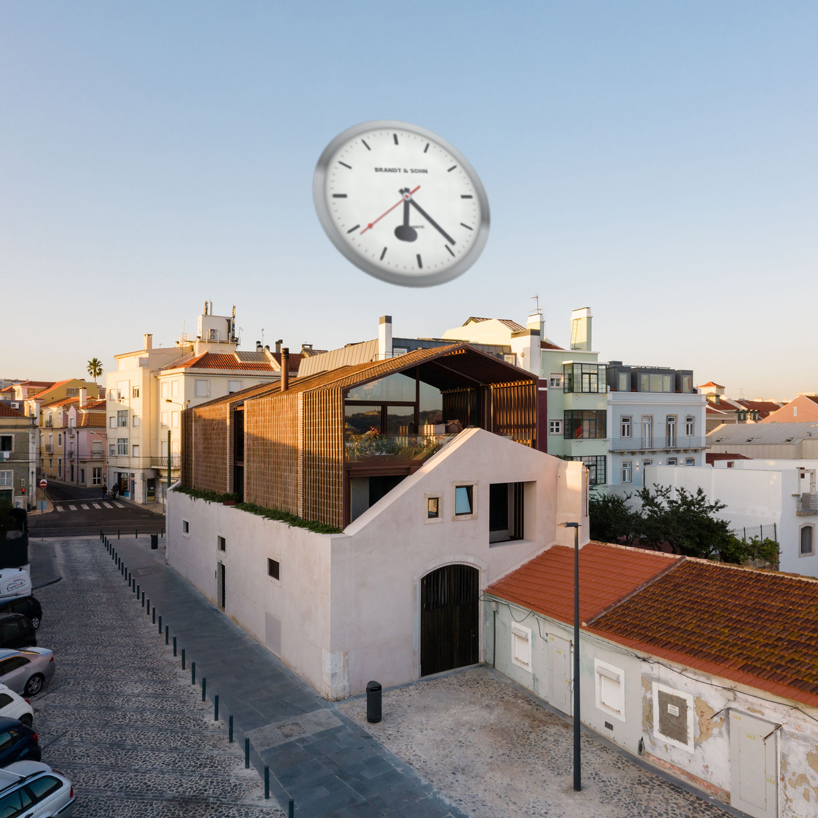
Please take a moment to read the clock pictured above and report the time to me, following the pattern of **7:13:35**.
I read **6:23:39**
